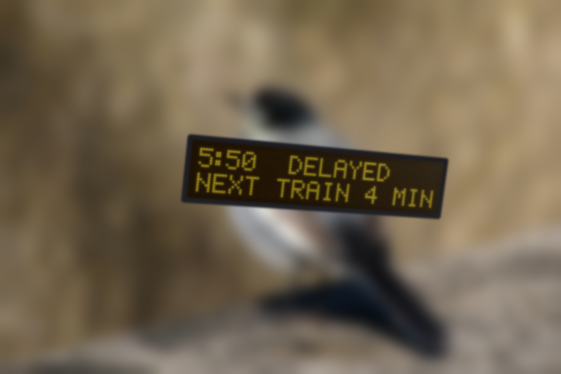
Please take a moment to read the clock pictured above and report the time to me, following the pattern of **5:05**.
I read **5:50**
